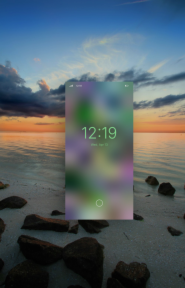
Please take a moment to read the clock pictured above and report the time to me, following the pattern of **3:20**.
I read **12:19**
